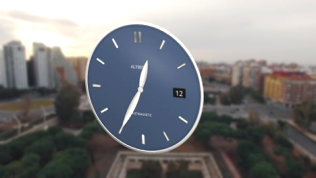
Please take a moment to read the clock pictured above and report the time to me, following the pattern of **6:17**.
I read **12:35**
